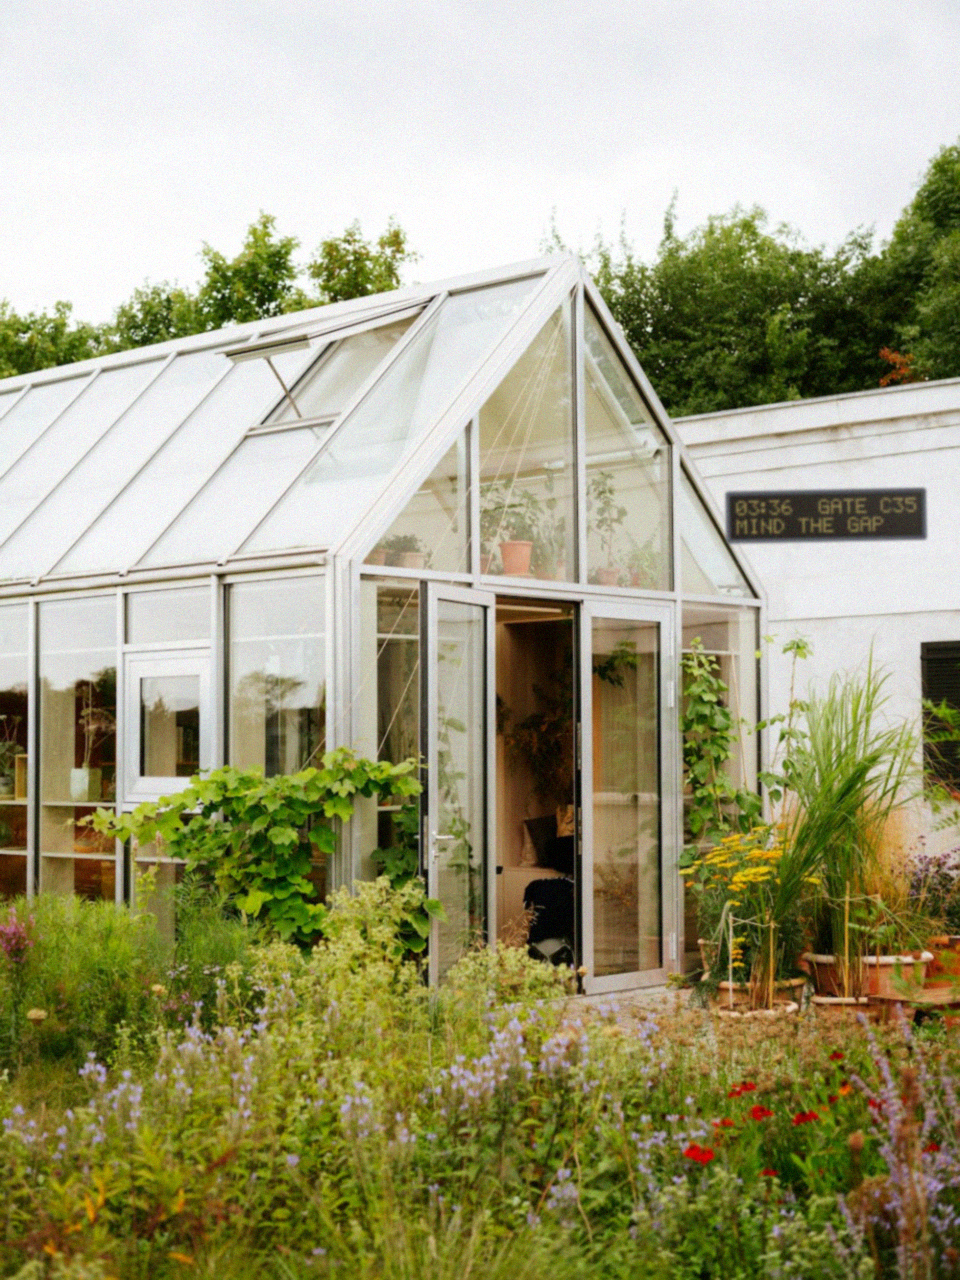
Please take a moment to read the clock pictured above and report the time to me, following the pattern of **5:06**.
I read **3:36**
